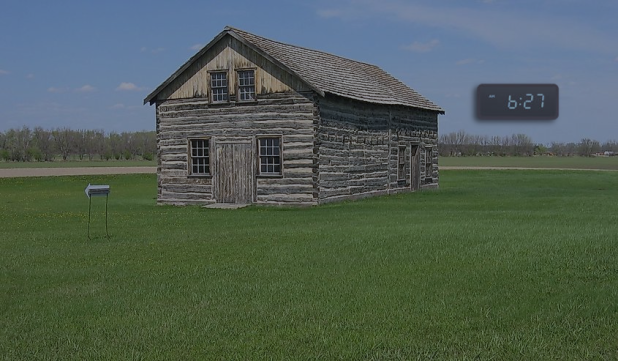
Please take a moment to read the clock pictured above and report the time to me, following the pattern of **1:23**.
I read **6:27**
